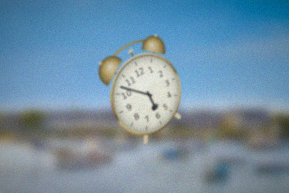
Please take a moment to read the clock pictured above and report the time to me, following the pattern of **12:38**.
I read **5:52**
